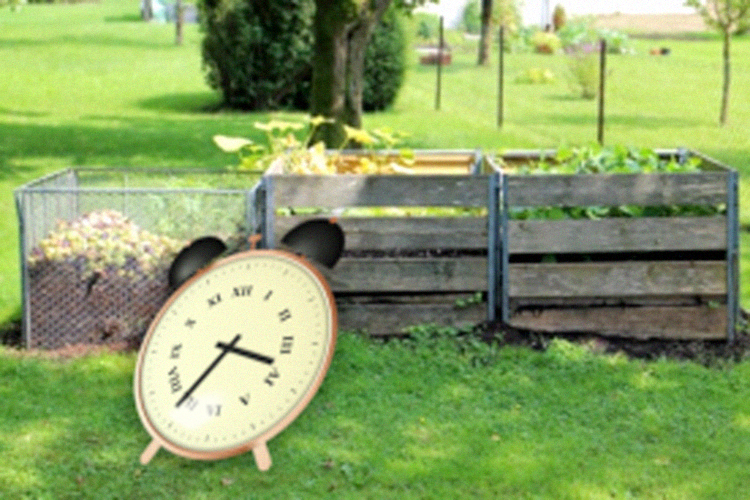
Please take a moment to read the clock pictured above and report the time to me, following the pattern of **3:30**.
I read **3:36**
